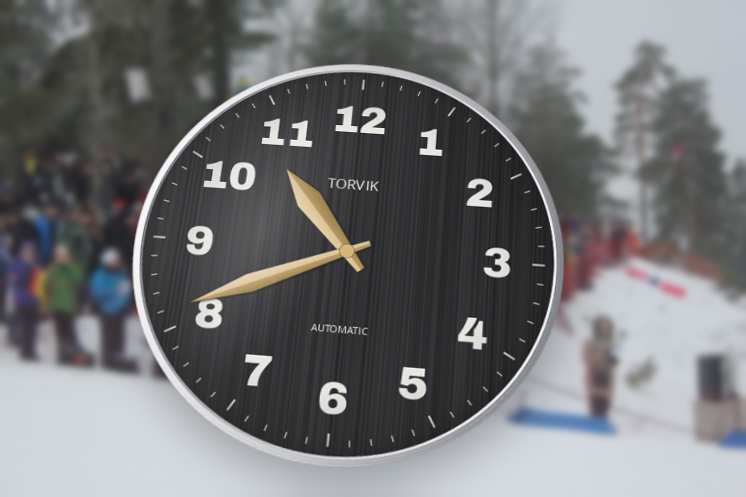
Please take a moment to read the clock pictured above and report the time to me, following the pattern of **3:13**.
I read **10:41**
